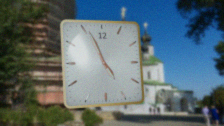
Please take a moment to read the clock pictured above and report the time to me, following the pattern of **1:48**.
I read **4:56**
